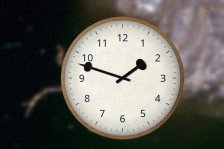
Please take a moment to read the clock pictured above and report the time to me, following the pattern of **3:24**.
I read **1:48**
